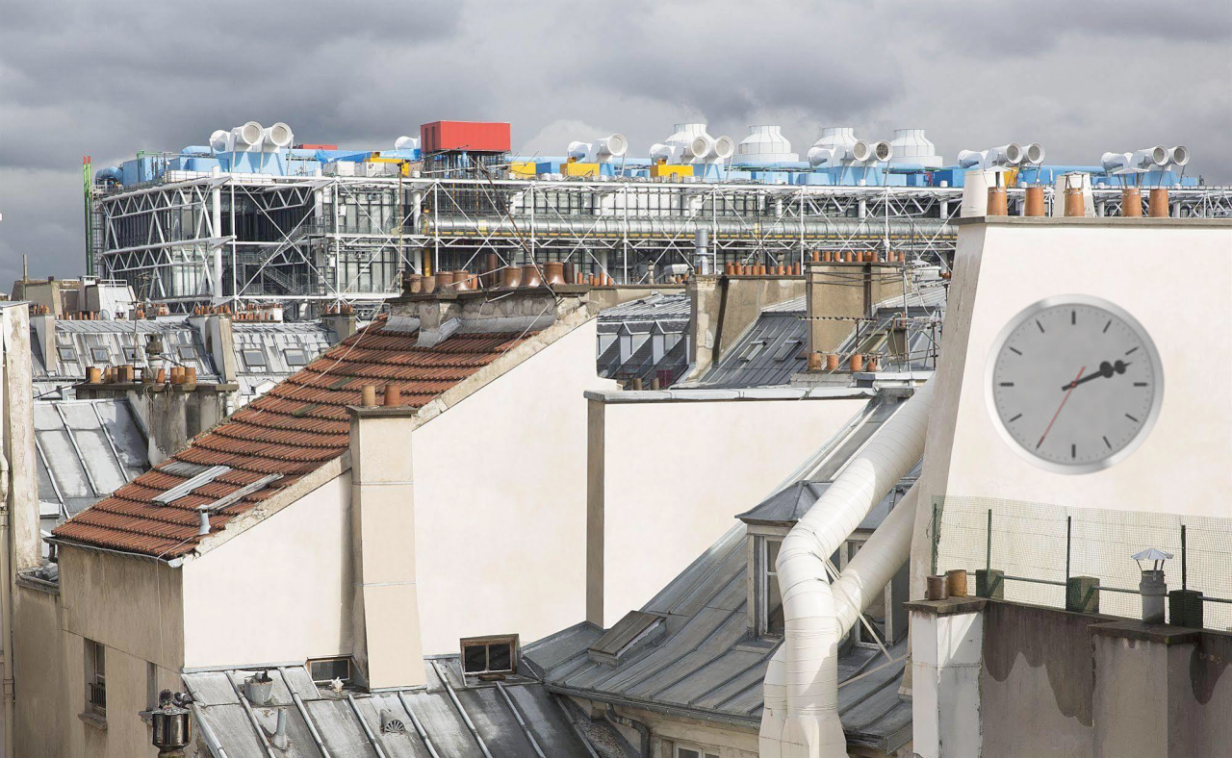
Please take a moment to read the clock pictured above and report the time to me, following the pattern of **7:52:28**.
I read **2:11:35**
